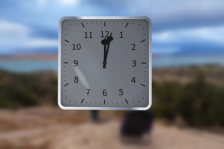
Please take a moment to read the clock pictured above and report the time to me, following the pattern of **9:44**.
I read **12:02**
